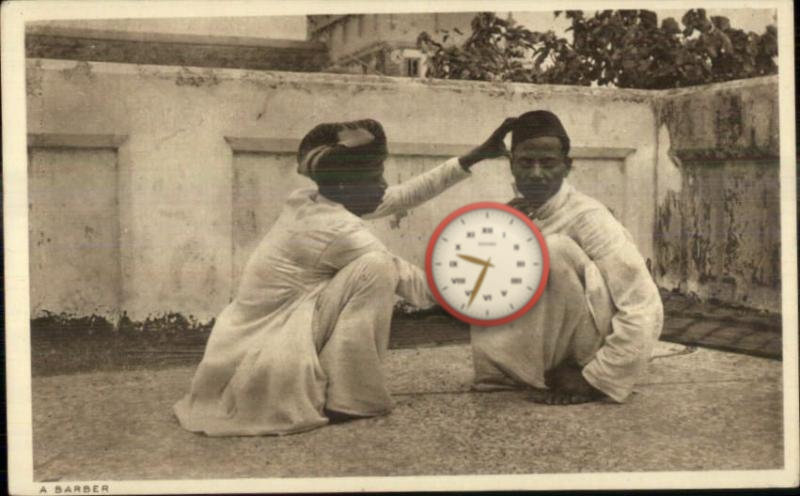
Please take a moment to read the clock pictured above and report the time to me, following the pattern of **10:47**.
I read **9:34**
